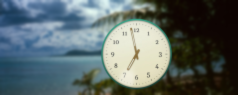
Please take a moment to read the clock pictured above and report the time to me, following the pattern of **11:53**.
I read **6:58**
